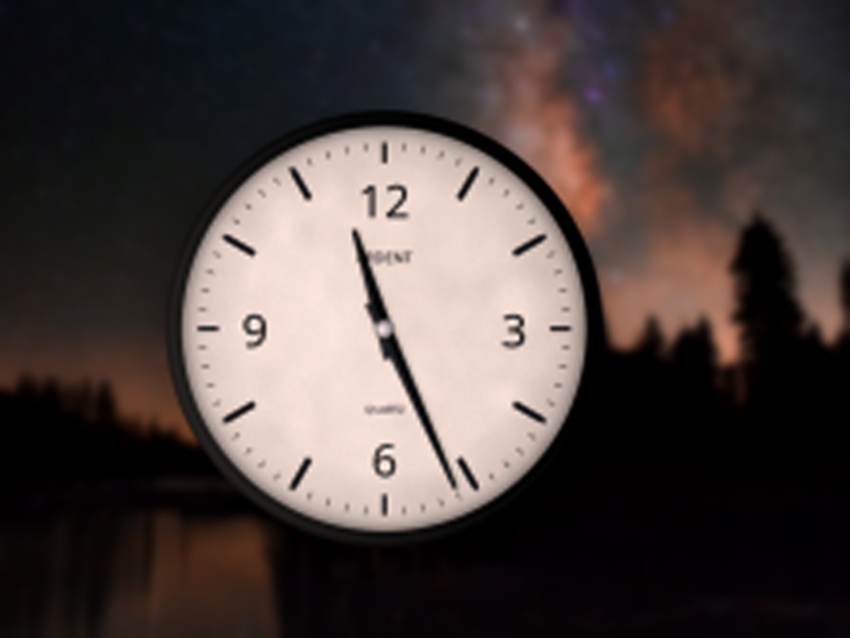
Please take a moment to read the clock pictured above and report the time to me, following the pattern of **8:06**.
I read **11:26**
